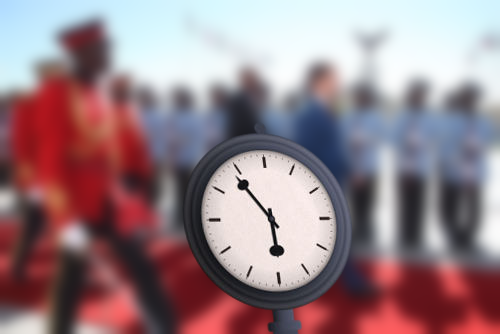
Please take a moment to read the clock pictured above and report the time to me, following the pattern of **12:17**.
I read **5:54**
